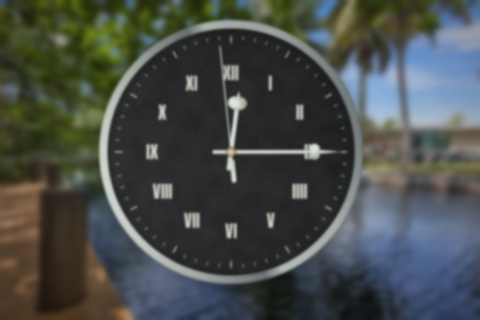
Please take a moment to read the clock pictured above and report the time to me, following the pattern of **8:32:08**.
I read **12:14:59**
